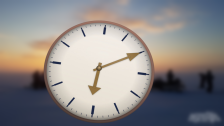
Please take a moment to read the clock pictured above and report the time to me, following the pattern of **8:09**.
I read **6:10**
